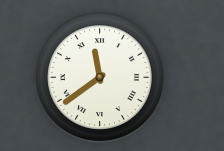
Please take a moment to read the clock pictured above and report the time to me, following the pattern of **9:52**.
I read **11:39**
